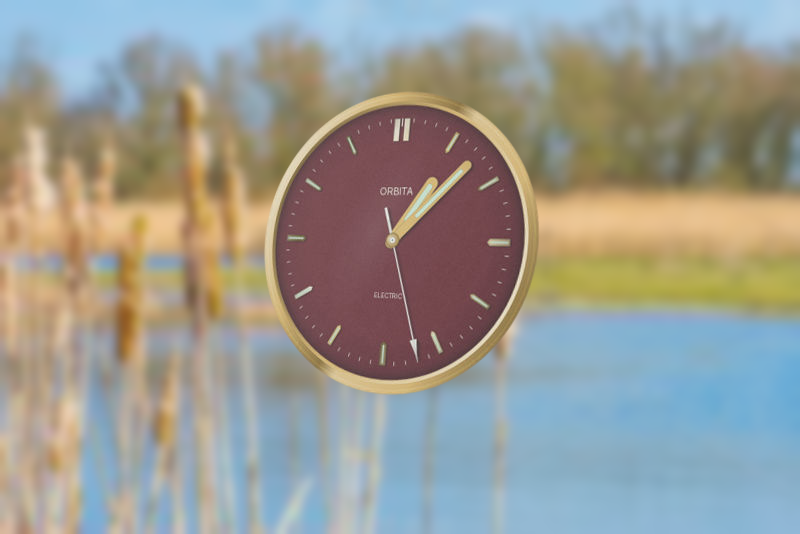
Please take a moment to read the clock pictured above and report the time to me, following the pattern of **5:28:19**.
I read **1:07:27**
